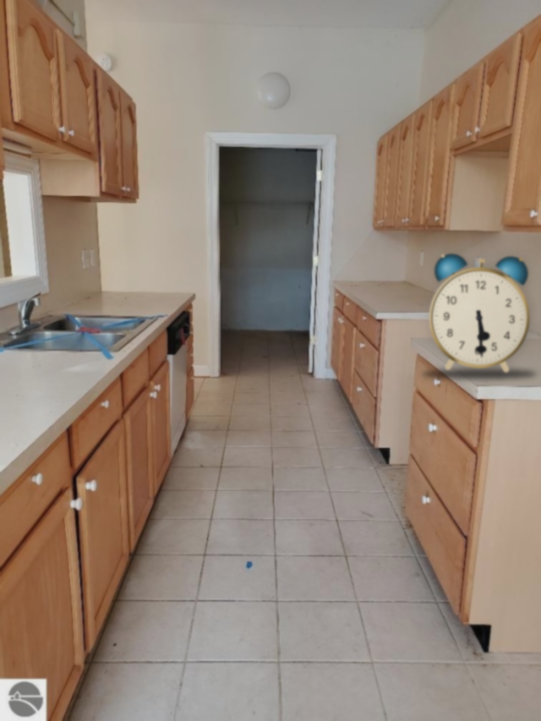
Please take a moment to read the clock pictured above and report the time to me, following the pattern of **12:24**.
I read **5:29**
